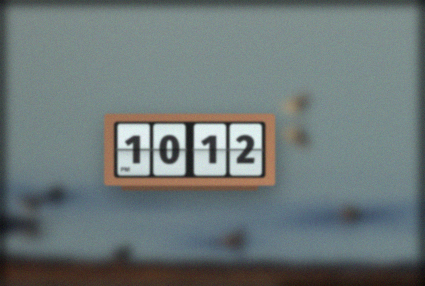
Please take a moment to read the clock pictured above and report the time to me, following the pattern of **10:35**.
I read **10:12**
